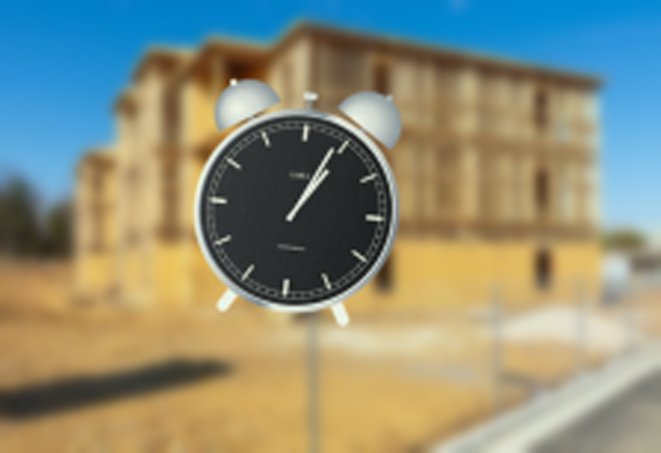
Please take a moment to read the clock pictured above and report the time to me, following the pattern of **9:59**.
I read **1:04**
